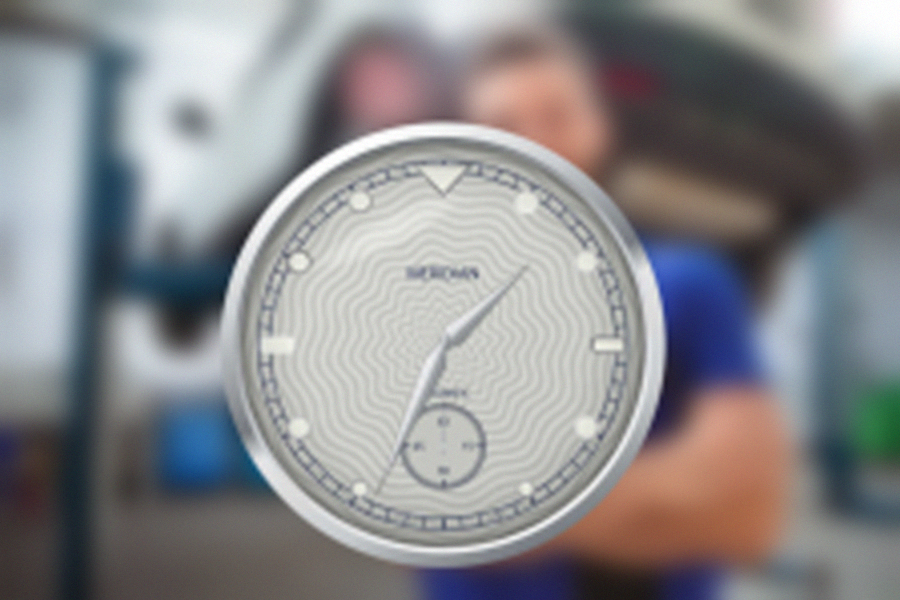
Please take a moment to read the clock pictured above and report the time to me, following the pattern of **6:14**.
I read **1:34**
